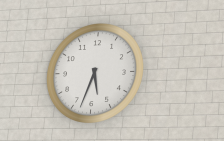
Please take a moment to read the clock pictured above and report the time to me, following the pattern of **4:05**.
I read **5:33**
